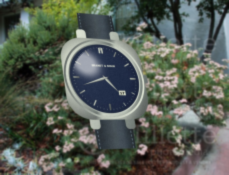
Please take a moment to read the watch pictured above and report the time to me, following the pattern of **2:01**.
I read **4:42**
